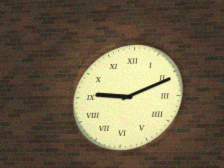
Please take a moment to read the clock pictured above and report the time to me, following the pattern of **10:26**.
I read **9:11**
